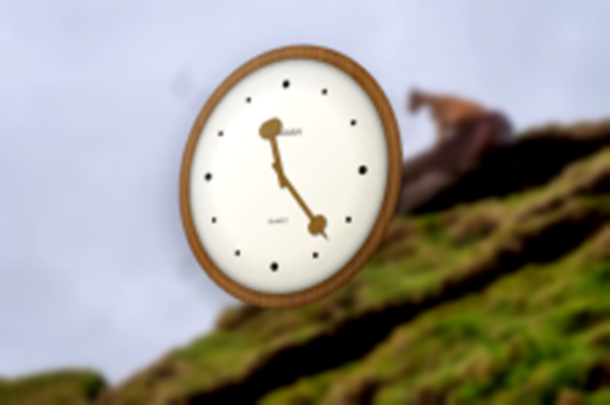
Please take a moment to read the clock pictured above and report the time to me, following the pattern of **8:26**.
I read **11:23**
